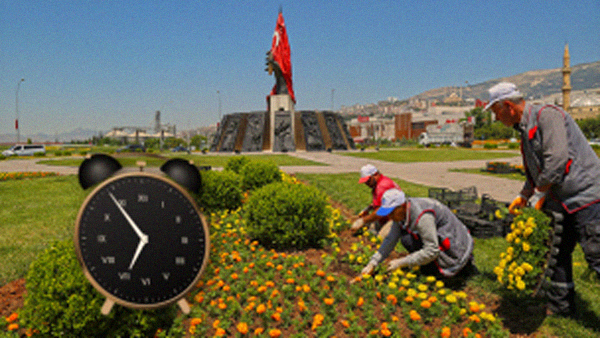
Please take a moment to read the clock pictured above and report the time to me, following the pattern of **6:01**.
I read **6:54**
